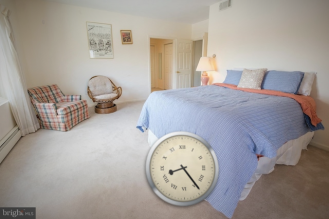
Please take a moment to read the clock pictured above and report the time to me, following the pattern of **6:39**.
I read **8:24**
